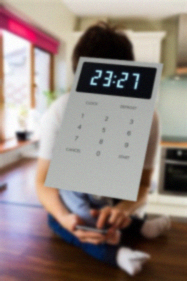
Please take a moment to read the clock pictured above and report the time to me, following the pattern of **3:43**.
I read **23:27**
